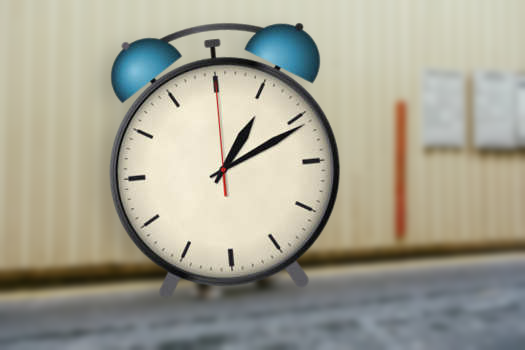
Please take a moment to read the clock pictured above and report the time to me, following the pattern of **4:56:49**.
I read **1:11:00**
